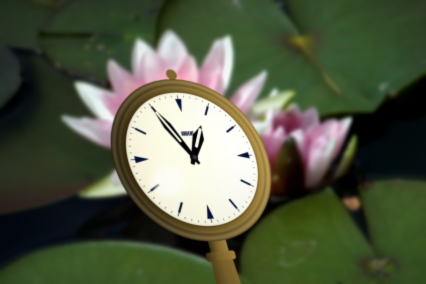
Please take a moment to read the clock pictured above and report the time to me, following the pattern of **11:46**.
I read **12:55**
